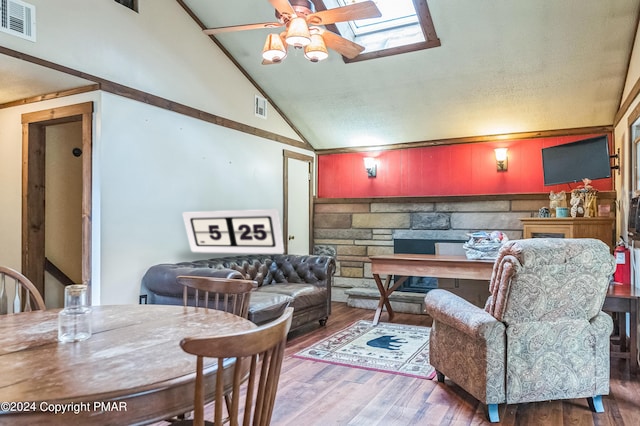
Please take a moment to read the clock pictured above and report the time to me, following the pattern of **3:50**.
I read **5:25**
